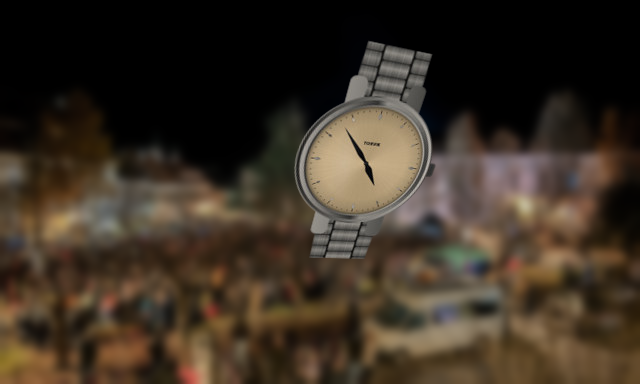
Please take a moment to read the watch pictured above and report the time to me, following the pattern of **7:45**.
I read **4:53**
